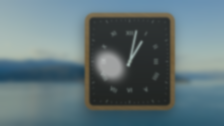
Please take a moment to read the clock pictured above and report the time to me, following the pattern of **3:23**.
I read **1:02**
